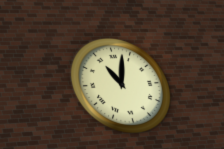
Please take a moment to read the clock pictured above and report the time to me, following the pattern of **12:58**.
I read **11:03**
